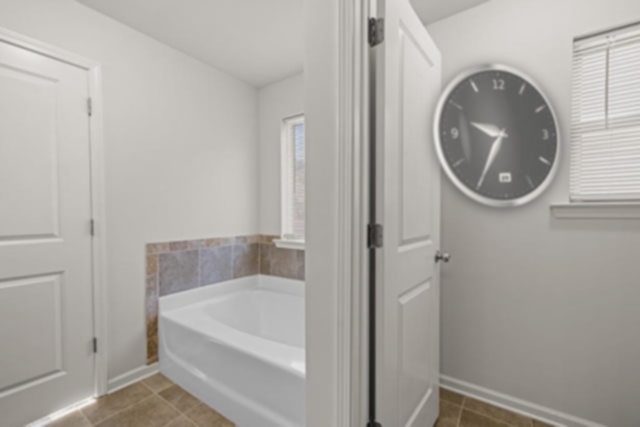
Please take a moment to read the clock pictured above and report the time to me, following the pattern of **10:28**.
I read **9:35**
